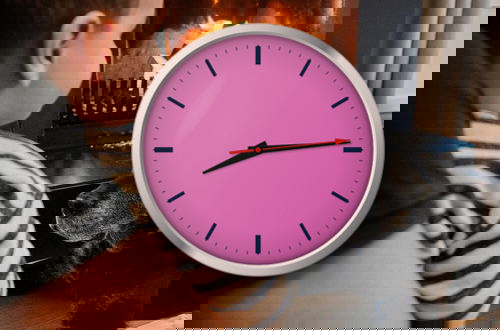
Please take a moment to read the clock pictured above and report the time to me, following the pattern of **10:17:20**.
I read **8:14:14**
